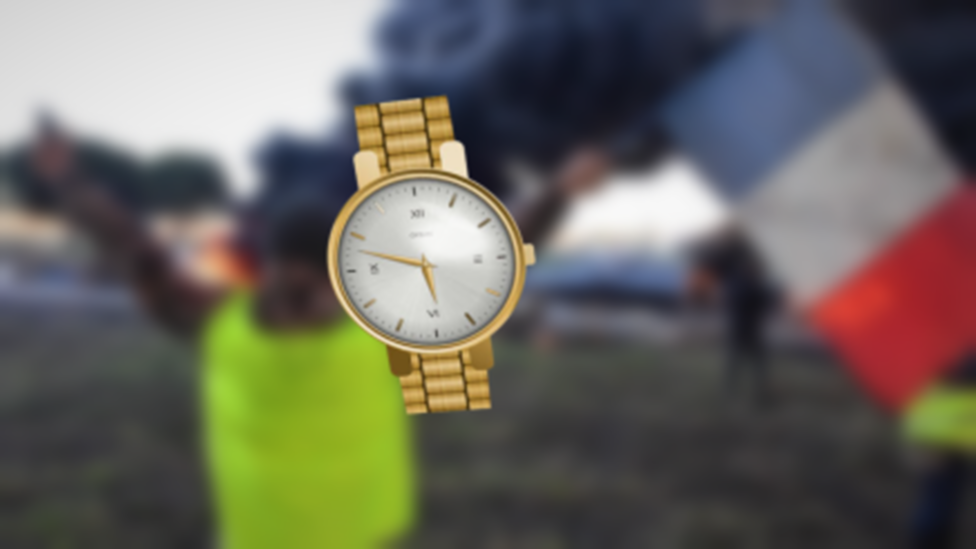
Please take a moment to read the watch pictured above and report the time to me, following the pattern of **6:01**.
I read **5:48**
